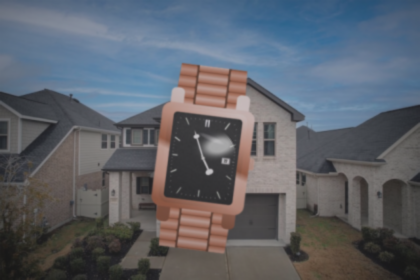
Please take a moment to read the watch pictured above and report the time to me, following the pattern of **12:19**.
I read **4:56**
